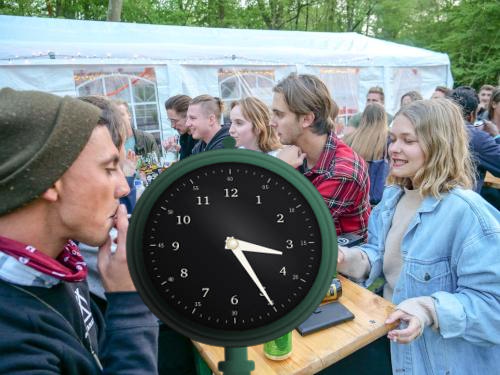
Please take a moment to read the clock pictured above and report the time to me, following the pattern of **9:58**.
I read **3:25**
